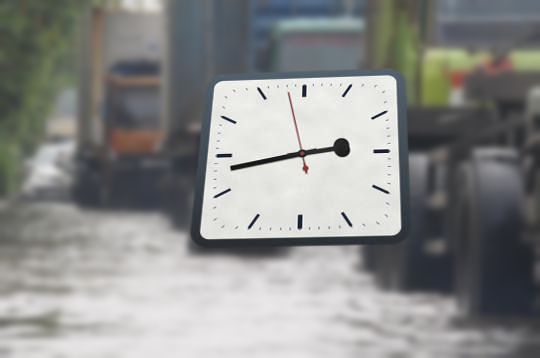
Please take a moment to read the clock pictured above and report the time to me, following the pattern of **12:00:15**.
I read **2:42:58**
